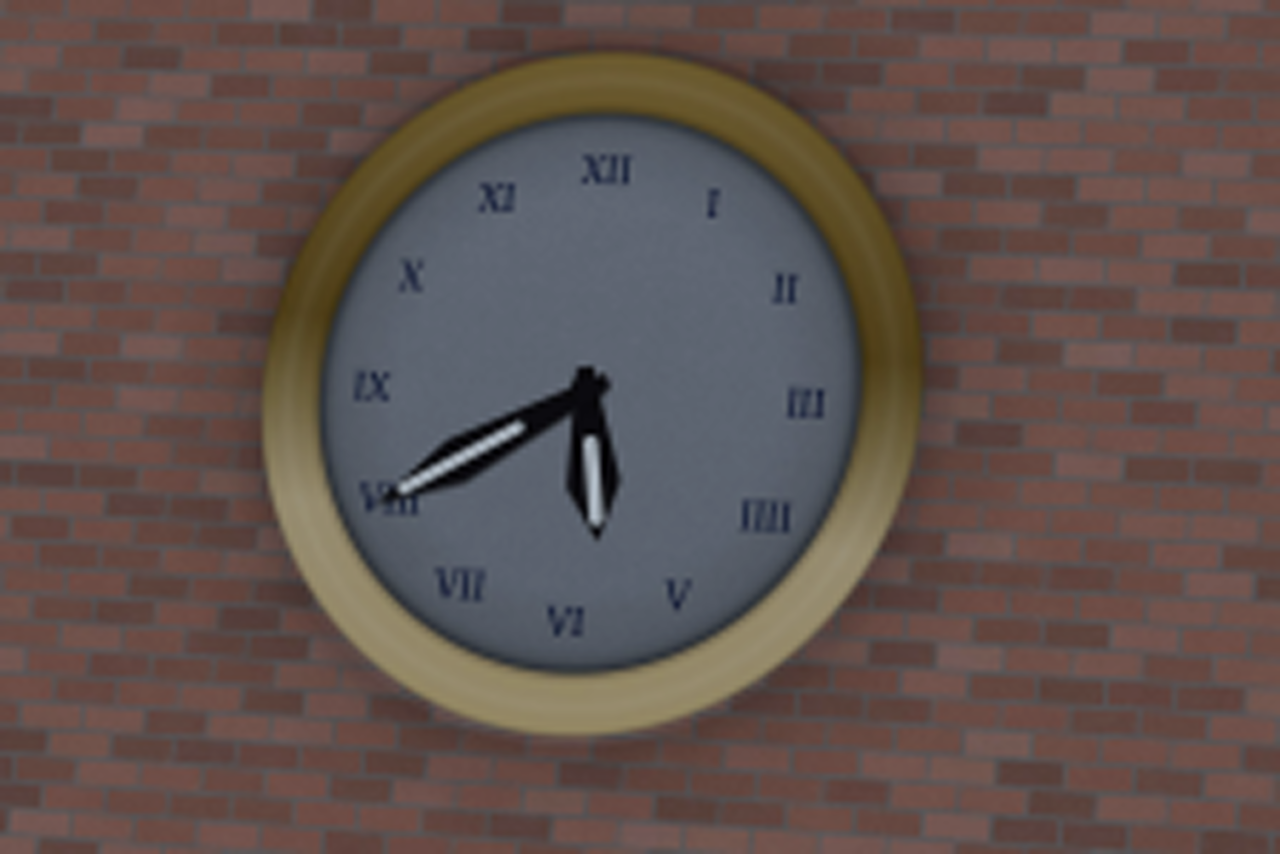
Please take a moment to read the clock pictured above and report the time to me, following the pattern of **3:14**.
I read **5:40**
